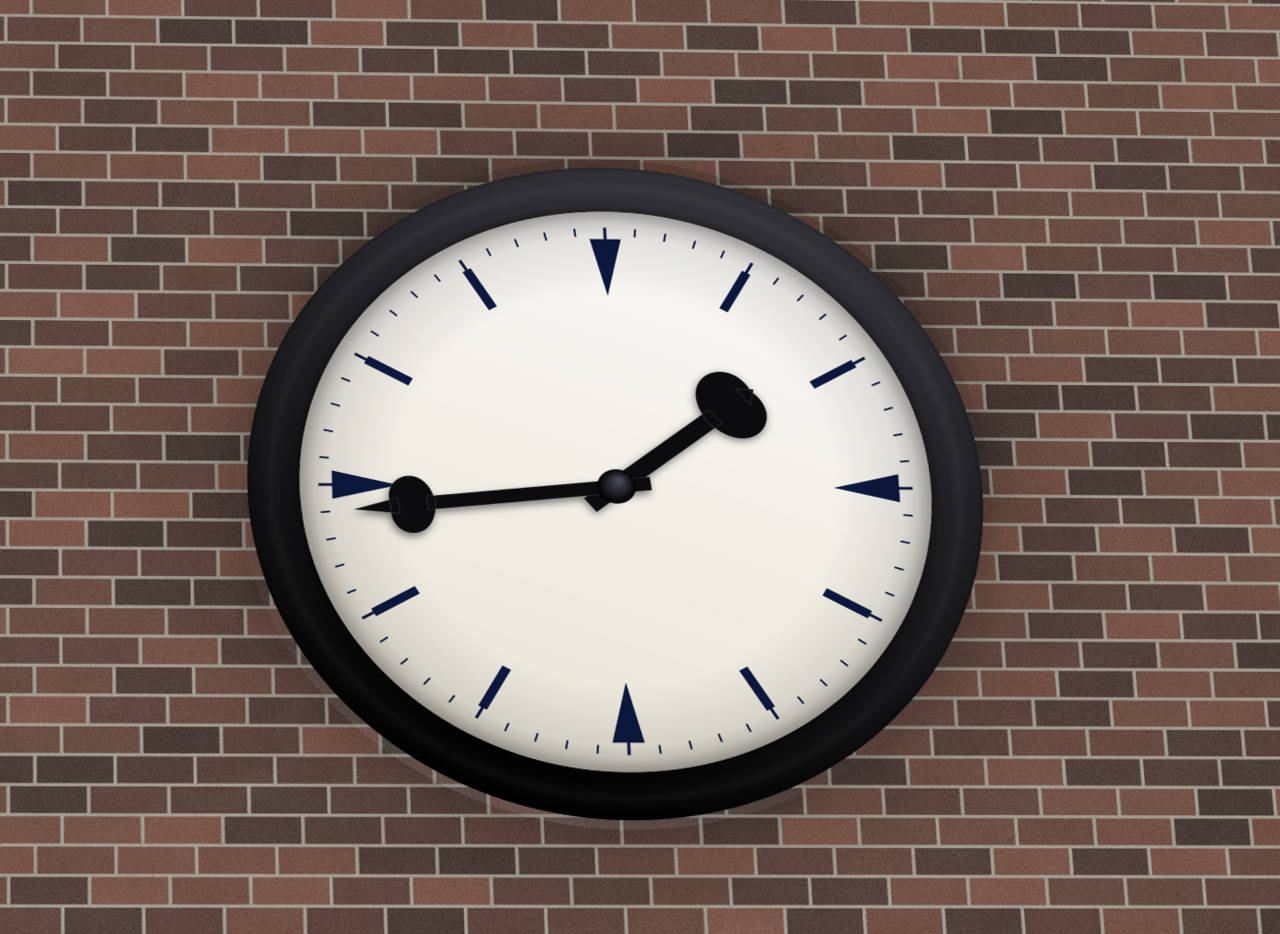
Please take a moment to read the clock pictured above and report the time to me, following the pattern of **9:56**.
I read **1:44**
